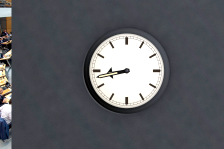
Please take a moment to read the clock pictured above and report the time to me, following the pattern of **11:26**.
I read **8:43**
